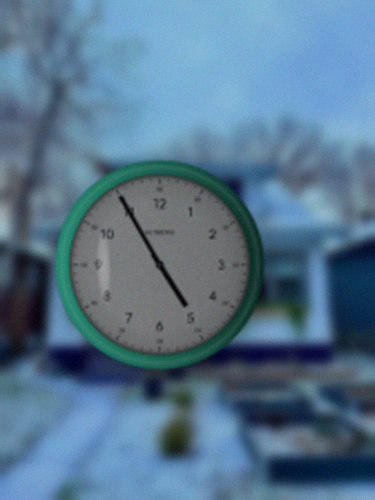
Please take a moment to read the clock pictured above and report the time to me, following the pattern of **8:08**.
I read **4:55**
